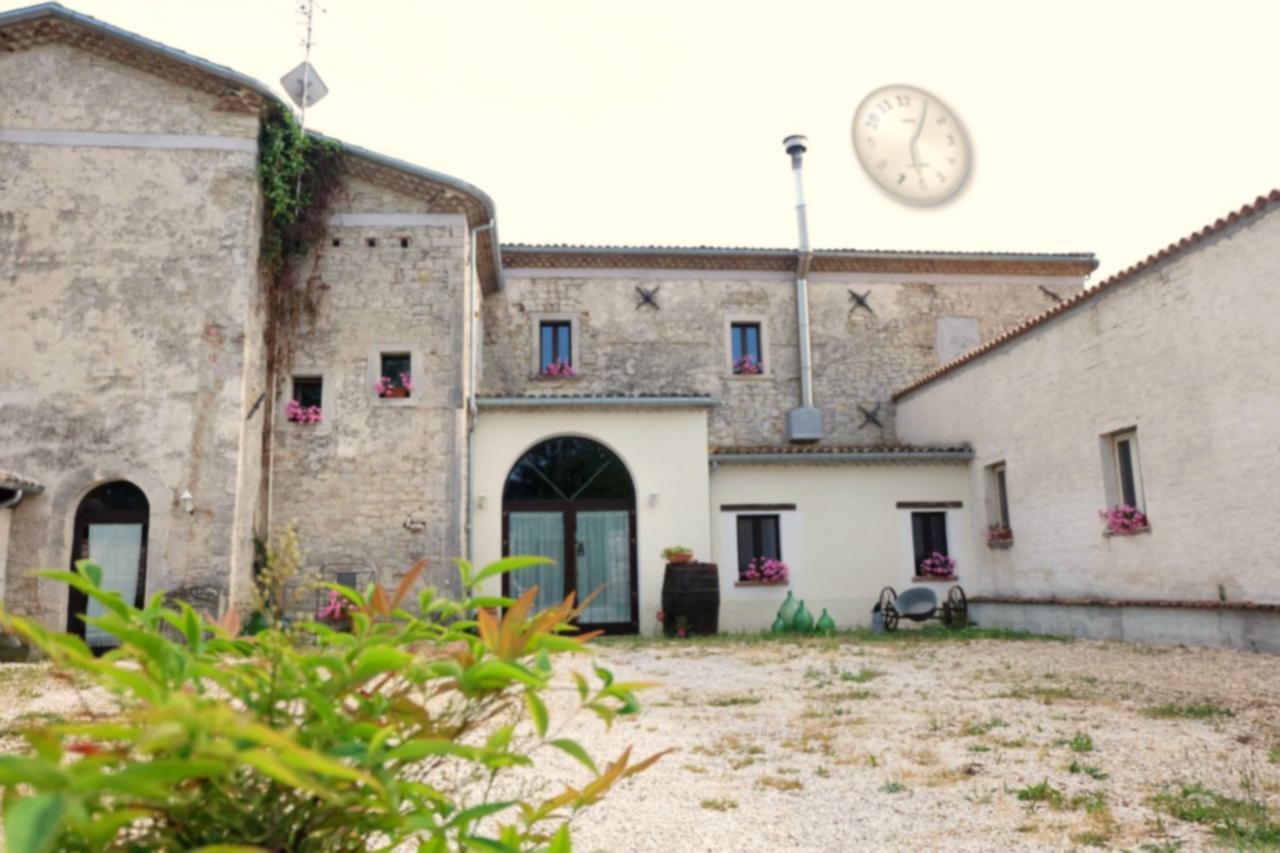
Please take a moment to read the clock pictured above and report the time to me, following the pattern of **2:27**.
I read **6:05**
